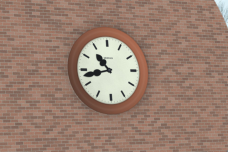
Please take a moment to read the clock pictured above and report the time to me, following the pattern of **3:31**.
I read **10:43**
